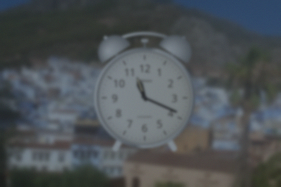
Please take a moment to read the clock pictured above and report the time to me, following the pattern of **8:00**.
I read **11:19**
